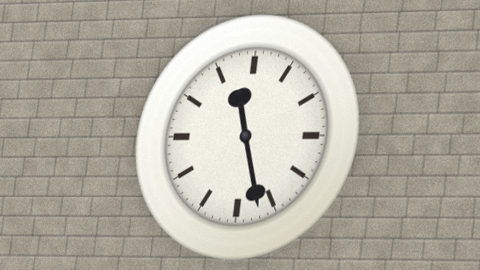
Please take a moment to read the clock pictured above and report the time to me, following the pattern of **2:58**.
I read **11:27**
